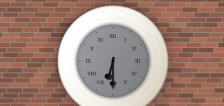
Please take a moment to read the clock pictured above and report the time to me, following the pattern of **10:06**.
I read **6:30**
